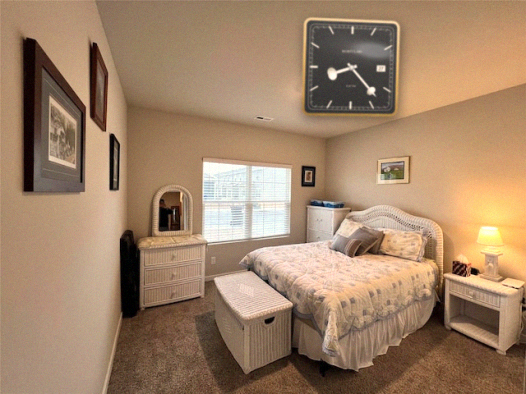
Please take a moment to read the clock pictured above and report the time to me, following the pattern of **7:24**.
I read **8:23**
